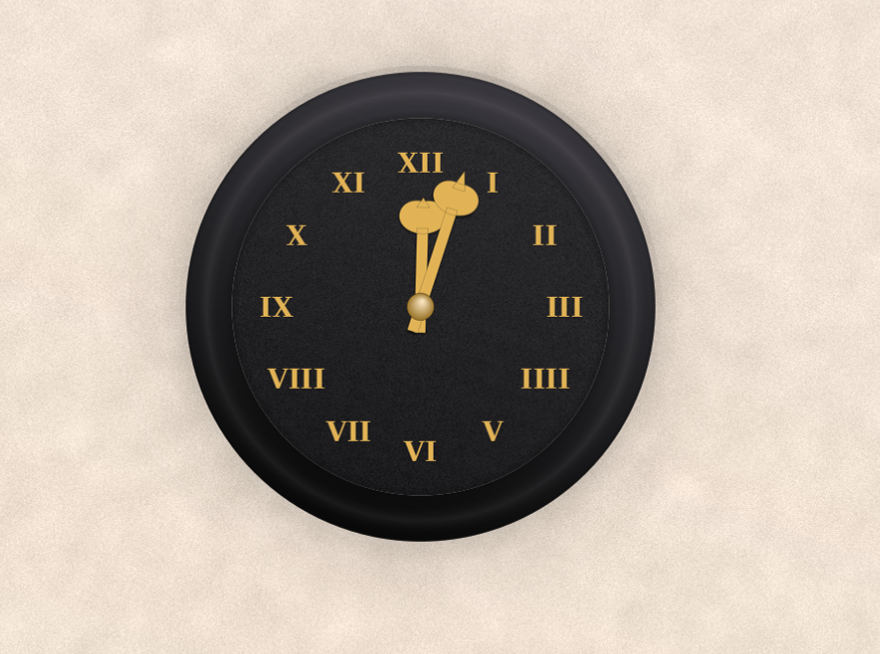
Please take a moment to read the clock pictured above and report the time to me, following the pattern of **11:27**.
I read **12:03**
